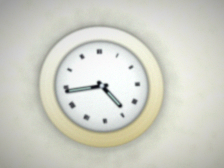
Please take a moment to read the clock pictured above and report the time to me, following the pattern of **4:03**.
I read **4:44**
